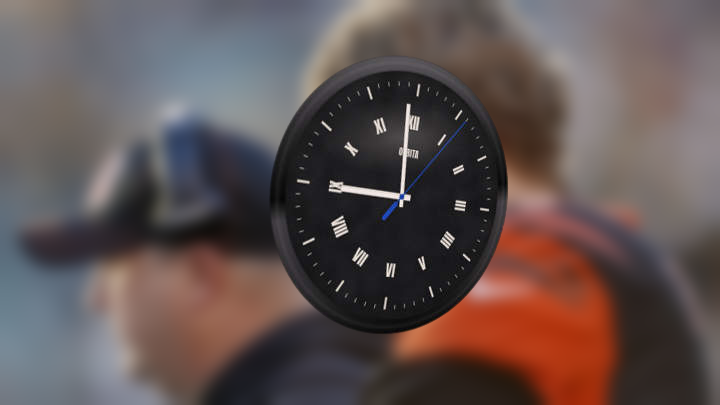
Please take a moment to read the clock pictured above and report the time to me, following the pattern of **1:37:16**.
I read **8:59:06**
